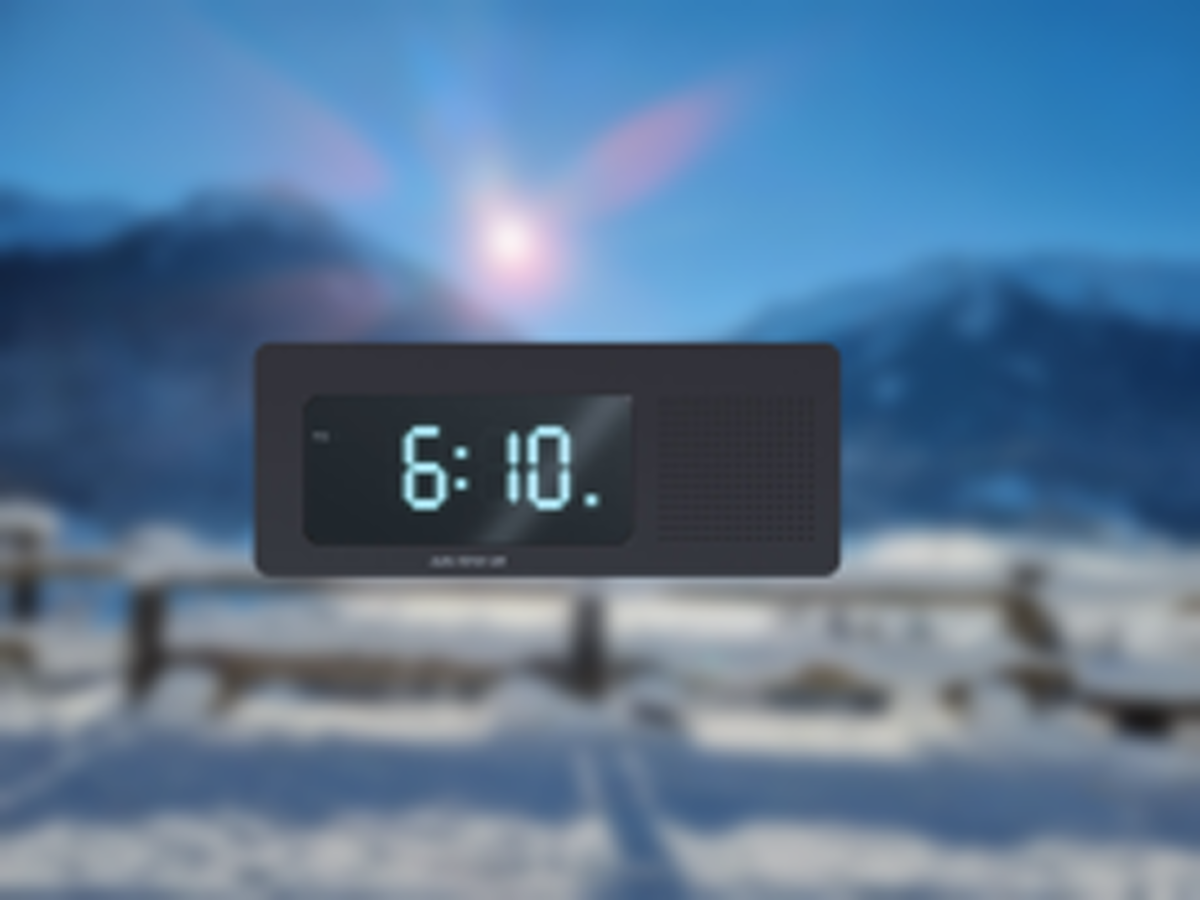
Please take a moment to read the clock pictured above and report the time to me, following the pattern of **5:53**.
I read **6:10**
